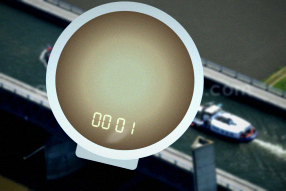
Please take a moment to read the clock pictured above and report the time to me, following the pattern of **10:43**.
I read **0:01**
